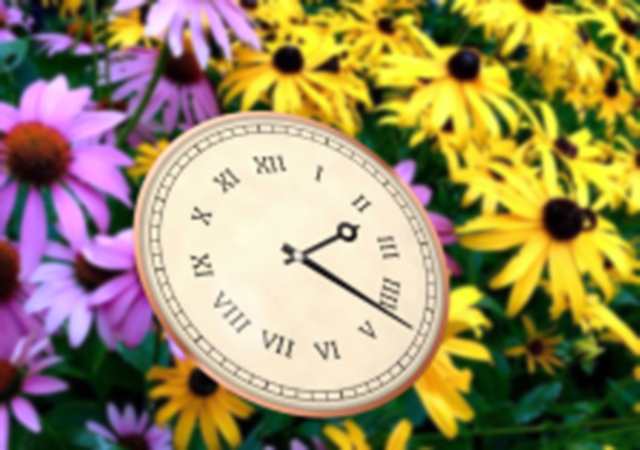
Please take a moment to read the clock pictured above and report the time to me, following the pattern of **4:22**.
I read **2:22**
